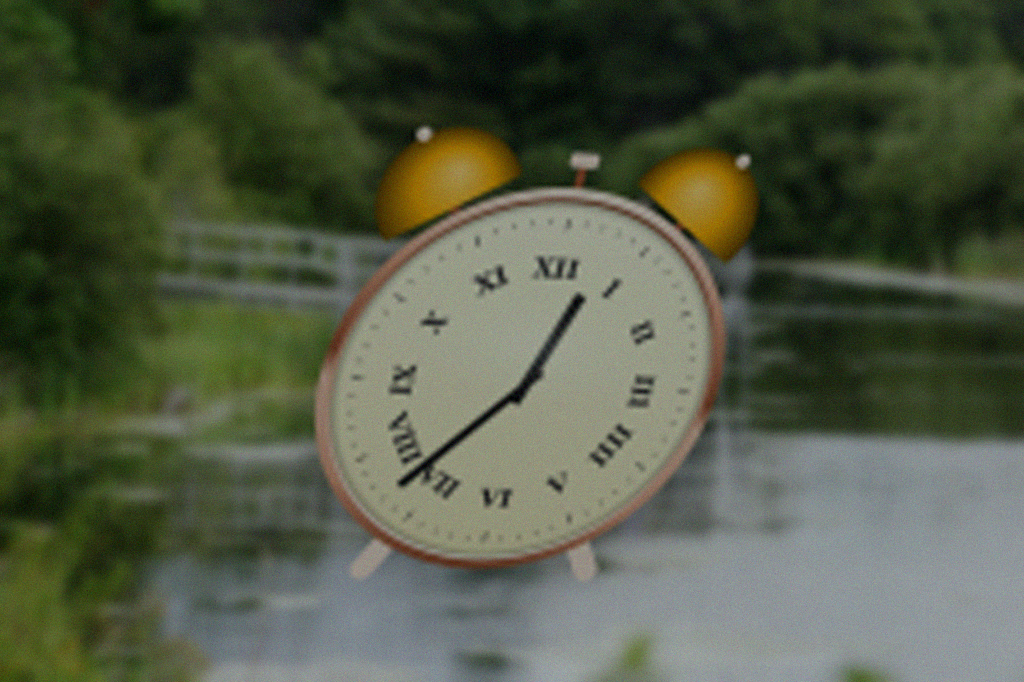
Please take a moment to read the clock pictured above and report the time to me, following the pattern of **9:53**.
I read **12:37**
